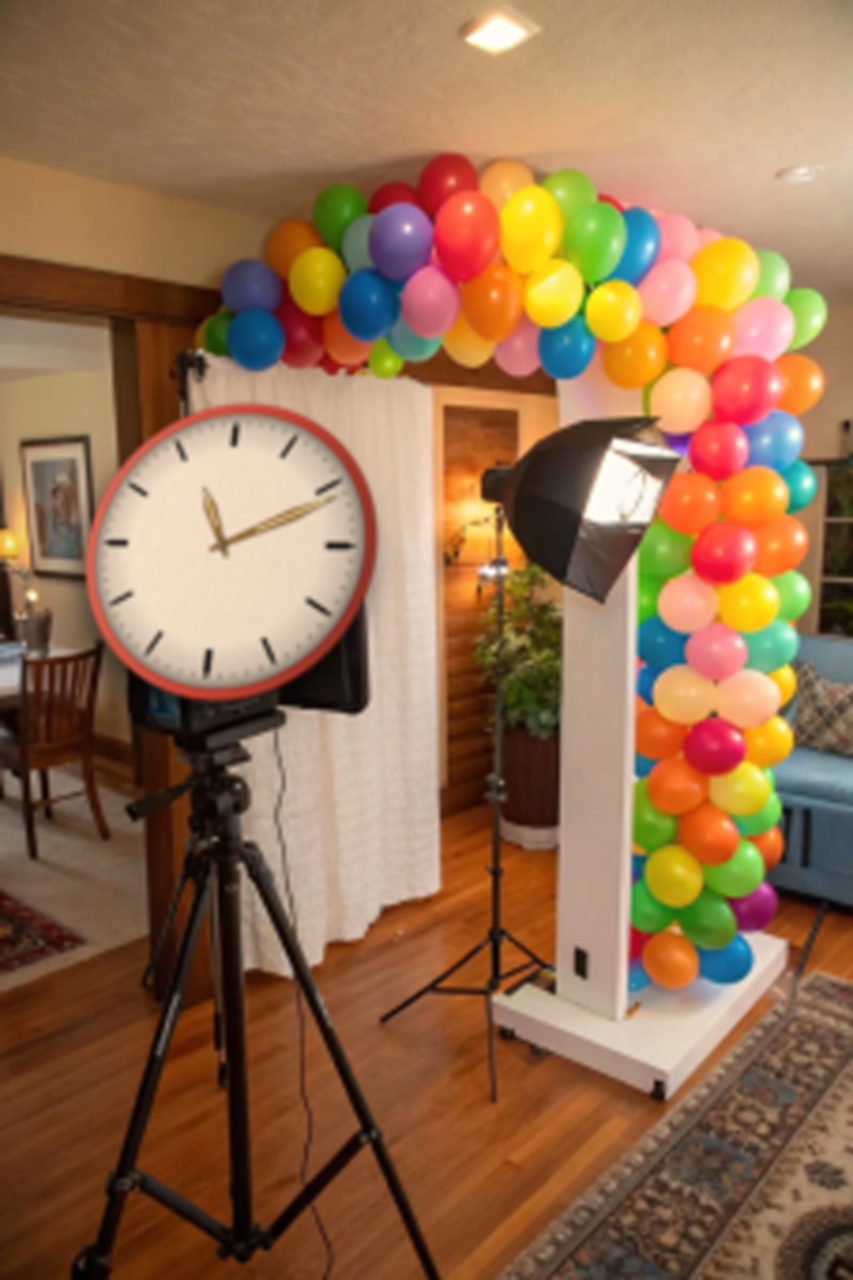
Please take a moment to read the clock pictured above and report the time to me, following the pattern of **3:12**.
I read **11:11**
